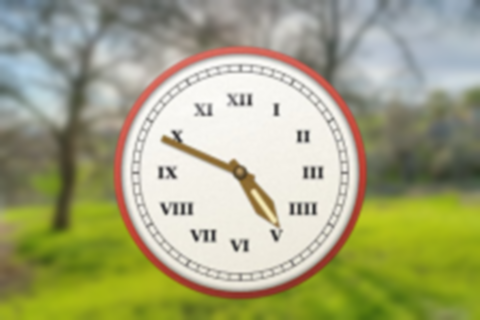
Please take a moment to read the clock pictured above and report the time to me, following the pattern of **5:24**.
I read **4:49**
